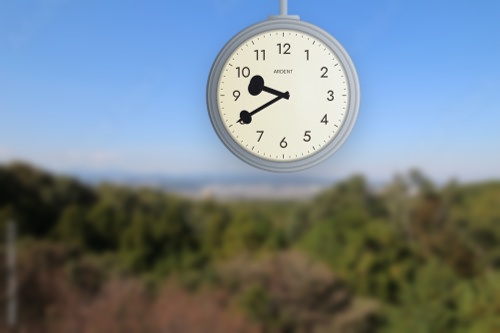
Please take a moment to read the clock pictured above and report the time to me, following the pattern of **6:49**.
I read **9:40**
